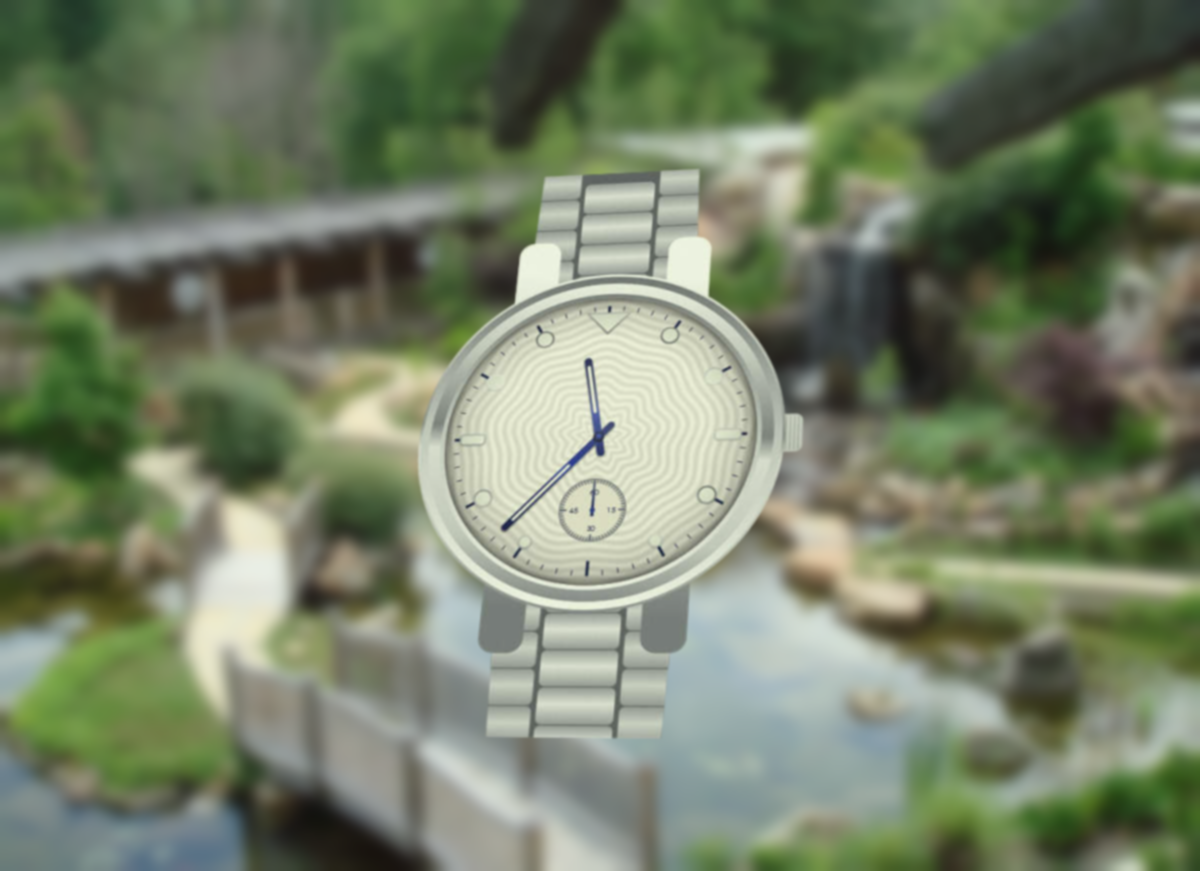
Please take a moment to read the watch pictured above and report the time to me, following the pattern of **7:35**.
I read **11:37**
